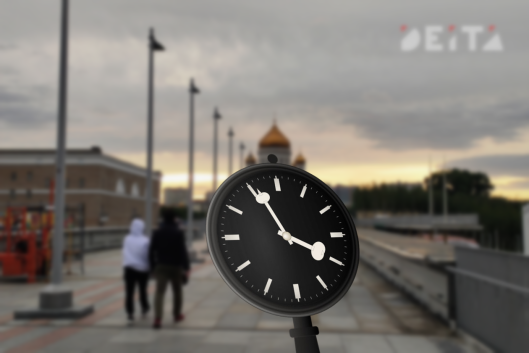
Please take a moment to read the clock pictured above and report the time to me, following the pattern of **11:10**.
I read **3:56**
